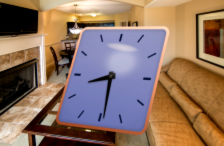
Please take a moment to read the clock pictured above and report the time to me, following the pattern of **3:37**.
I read **8:29**
